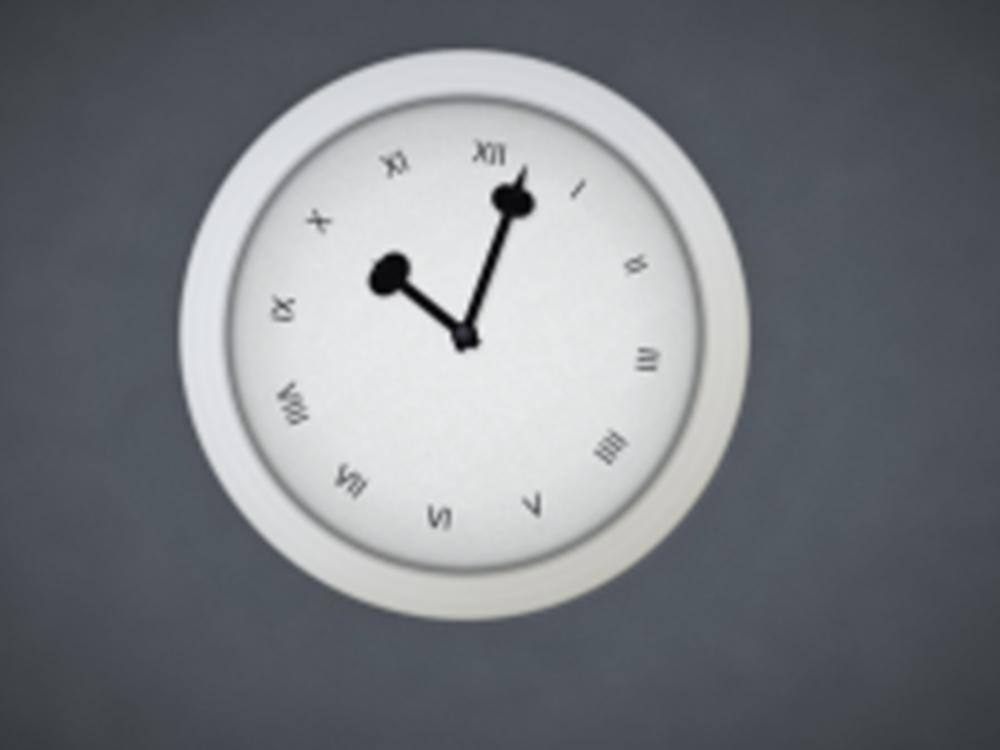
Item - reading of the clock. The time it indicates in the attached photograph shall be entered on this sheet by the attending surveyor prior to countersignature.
10:02
